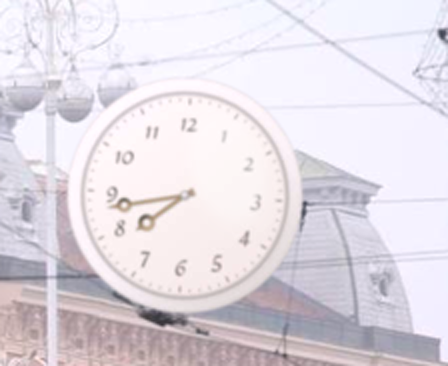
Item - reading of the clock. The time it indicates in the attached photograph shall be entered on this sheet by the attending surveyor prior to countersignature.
7:43
